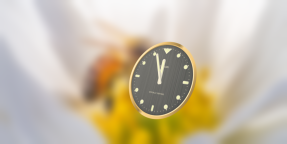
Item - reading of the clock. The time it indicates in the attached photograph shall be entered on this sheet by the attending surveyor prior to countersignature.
11:56
